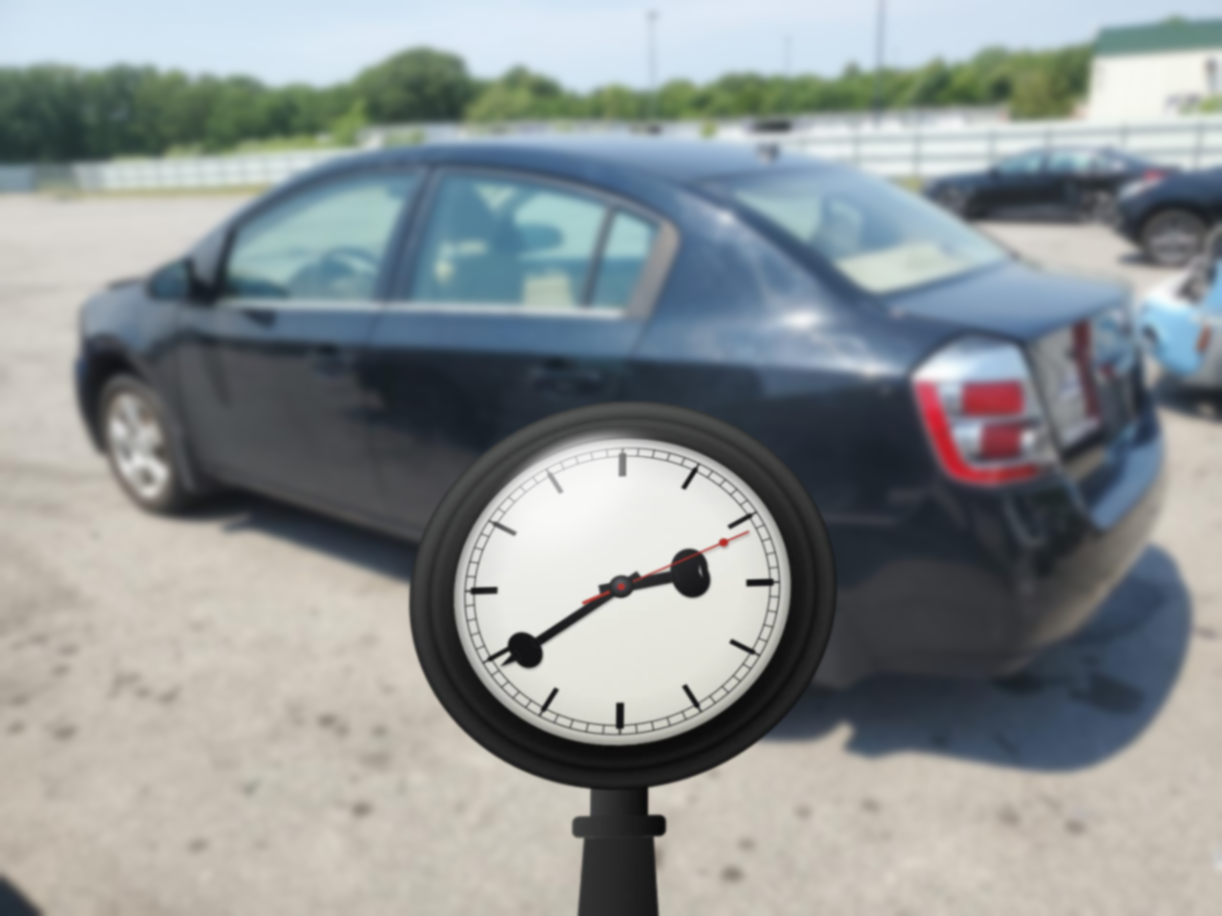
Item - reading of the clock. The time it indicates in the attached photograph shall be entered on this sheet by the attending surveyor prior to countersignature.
2:39:11
